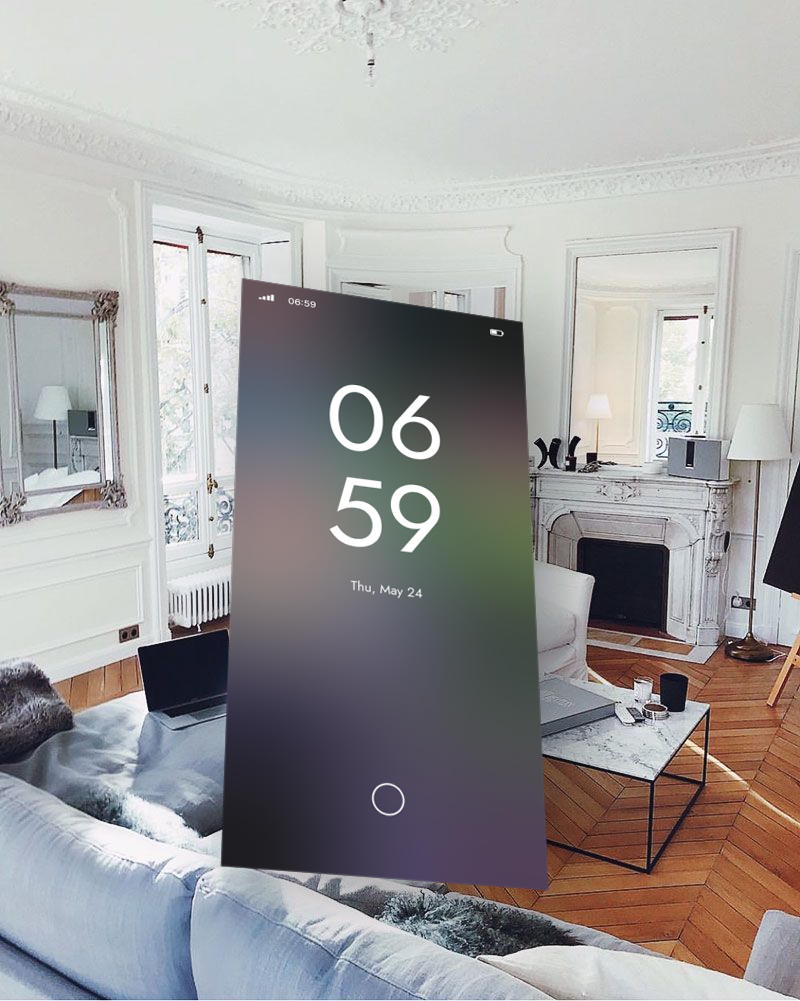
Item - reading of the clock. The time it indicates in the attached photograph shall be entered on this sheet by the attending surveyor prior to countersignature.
6:59
